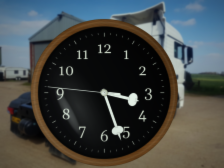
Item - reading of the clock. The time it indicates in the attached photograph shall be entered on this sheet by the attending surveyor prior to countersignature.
3:26:46
